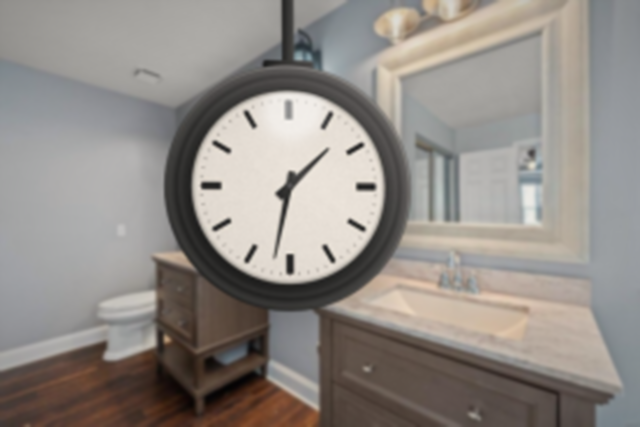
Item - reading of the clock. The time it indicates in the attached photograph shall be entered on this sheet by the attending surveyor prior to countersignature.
1:32
